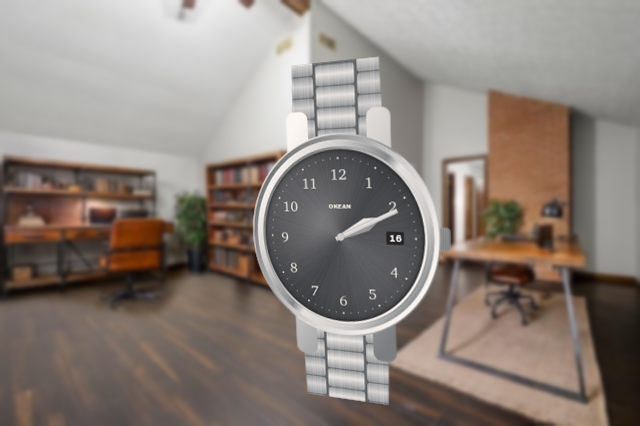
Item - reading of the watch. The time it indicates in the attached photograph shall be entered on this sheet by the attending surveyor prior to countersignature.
2:11
